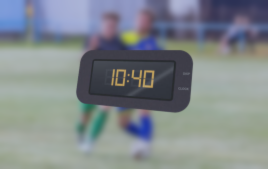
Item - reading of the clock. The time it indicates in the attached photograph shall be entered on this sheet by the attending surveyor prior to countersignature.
10:40
